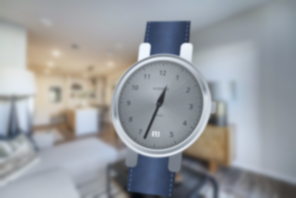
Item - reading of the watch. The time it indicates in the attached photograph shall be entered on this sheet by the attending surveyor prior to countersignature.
12:33
